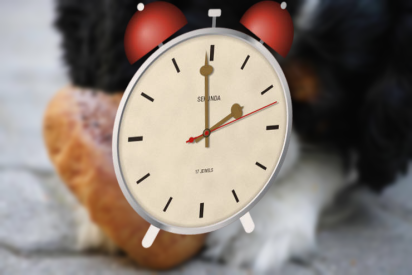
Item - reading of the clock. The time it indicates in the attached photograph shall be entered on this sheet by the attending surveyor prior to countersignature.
1:59:12
